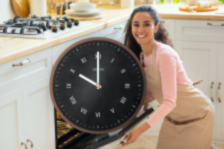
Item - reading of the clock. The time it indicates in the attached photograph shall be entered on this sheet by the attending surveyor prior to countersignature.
10:00
